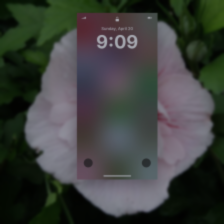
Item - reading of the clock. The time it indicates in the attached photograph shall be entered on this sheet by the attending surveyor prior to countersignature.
9:09
